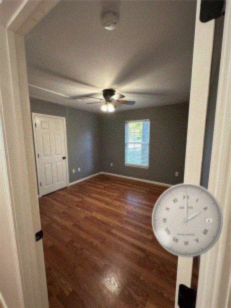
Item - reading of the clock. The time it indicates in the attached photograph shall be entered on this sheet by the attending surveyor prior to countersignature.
2:00
